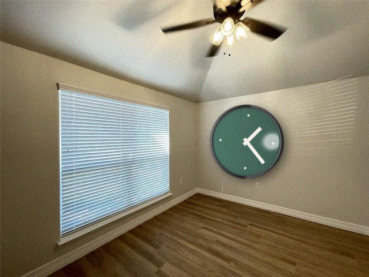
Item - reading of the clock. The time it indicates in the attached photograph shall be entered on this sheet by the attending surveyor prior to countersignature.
1:23
